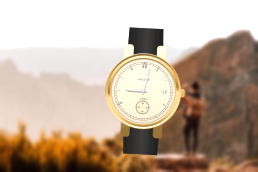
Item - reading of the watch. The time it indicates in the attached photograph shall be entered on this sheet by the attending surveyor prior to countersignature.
9:02
